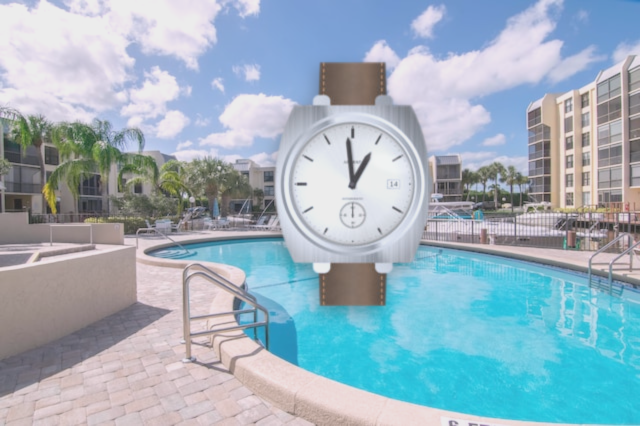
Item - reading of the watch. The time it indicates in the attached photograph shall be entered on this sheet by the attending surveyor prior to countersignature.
12:59
